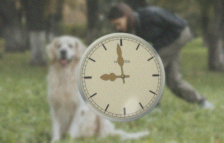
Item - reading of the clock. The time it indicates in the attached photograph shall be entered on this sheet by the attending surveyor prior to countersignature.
8:59
